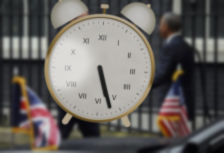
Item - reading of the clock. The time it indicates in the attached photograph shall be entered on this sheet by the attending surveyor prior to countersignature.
5:27
